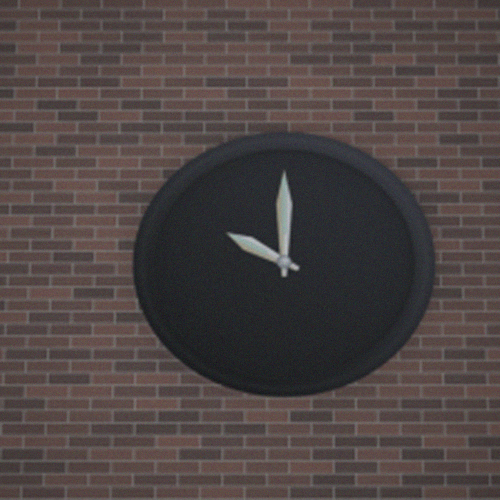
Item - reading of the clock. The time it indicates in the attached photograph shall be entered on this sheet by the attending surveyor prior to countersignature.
10:00
